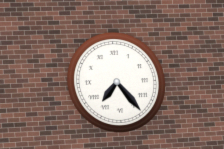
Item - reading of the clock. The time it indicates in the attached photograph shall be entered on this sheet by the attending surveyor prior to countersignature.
7:24
